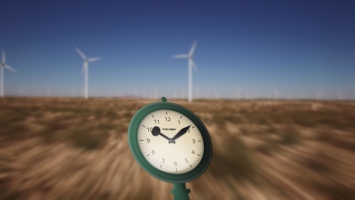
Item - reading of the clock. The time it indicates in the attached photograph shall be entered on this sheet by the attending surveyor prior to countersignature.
10:09
